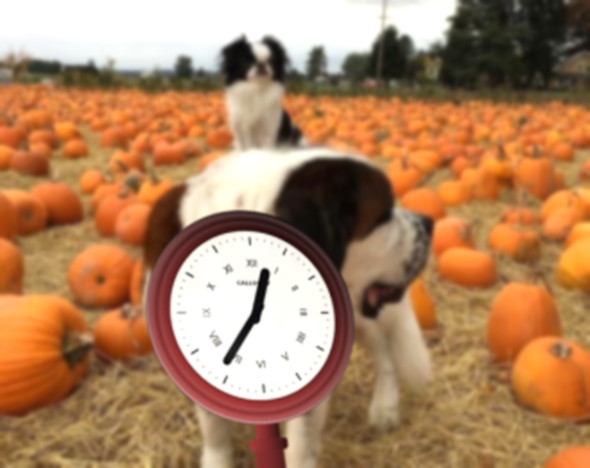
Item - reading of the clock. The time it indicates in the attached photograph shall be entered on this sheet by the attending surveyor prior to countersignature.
12:36
